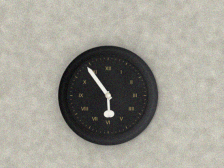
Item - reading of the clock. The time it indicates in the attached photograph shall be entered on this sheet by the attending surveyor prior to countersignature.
5:54
